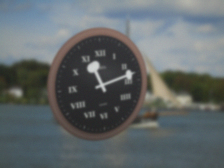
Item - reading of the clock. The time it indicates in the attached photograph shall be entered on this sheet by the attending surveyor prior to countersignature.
11:13
